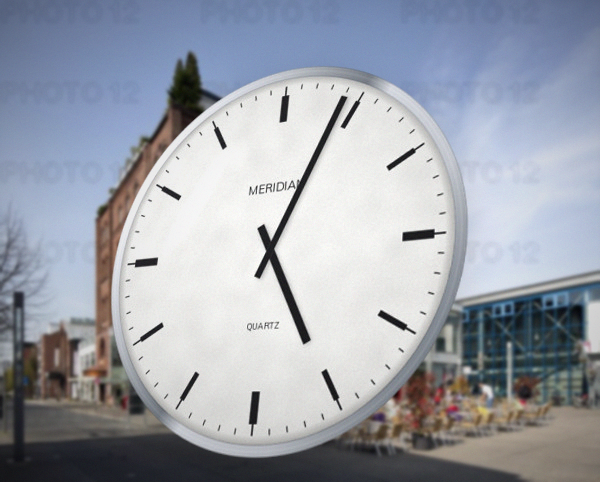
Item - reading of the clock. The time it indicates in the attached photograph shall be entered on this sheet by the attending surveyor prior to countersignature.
5:04
